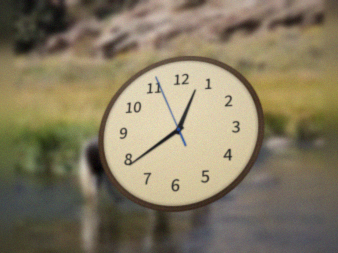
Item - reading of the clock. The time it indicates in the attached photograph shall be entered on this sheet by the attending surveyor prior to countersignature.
12:38:56
